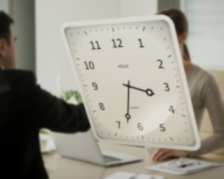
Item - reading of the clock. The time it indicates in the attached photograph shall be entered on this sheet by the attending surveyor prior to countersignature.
3:33
